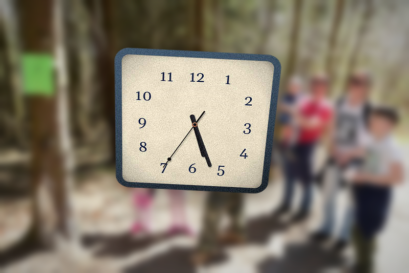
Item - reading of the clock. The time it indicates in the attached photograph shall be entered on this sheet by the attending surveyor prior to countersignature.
5:26:35
